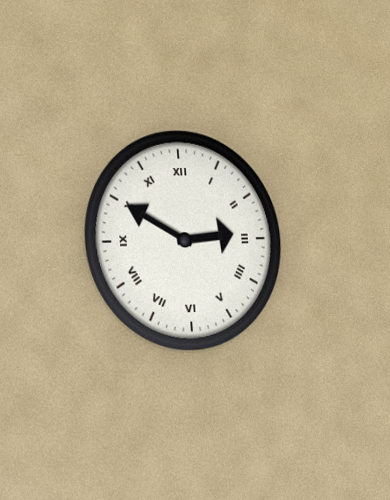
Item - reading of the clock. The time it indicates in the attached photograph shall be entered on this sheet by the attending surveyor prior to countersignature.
2:50
